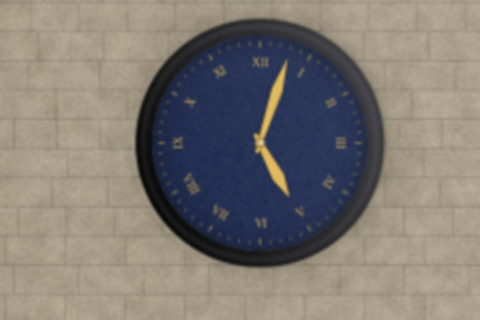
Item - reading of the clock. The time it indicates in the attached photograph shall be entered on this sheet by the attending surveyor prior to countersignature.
5:03
